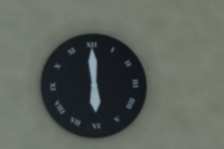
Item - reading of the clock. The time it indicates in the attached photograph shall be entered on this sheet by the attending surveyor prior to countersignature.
6:00
